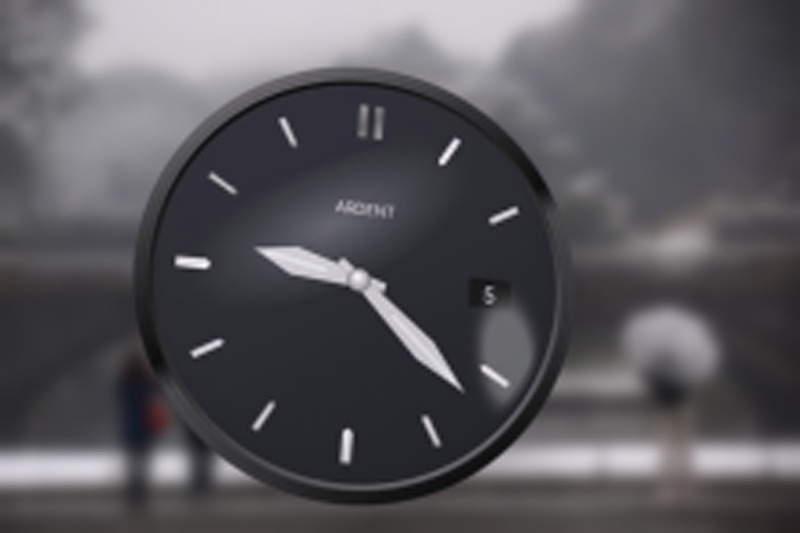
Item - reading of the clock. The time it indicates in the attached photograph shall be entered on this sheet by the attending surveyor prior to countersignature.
9:22
